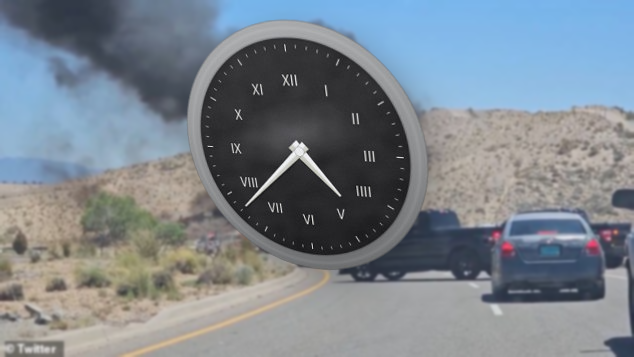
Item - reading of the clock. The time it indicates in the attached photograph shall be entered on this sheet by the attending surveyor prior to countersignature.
4:38
